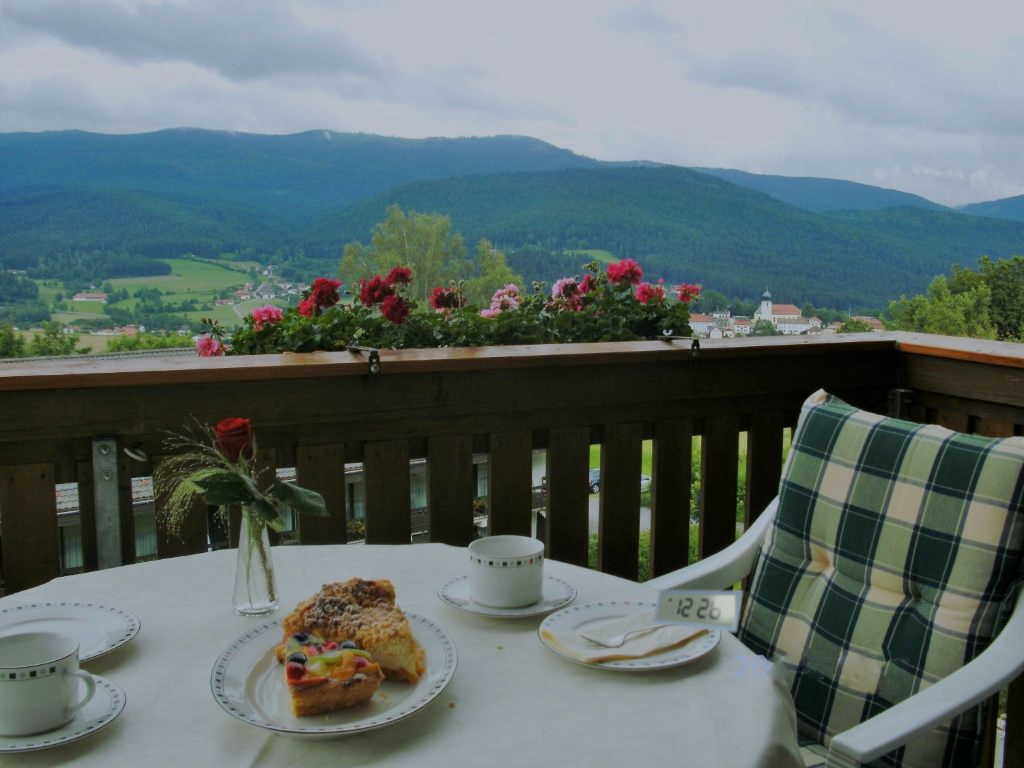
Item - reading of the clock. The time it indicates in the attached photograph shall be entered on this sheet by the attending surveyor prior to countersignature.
12:26
